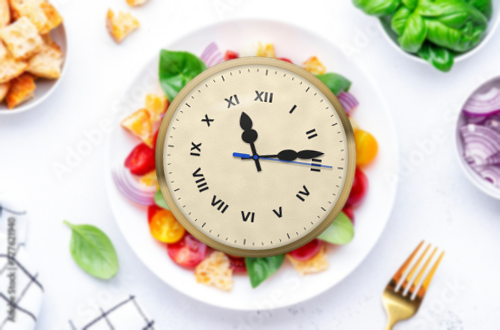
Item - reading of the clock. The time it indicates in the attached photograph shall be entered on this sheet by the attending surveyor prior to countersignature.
11:13:15
